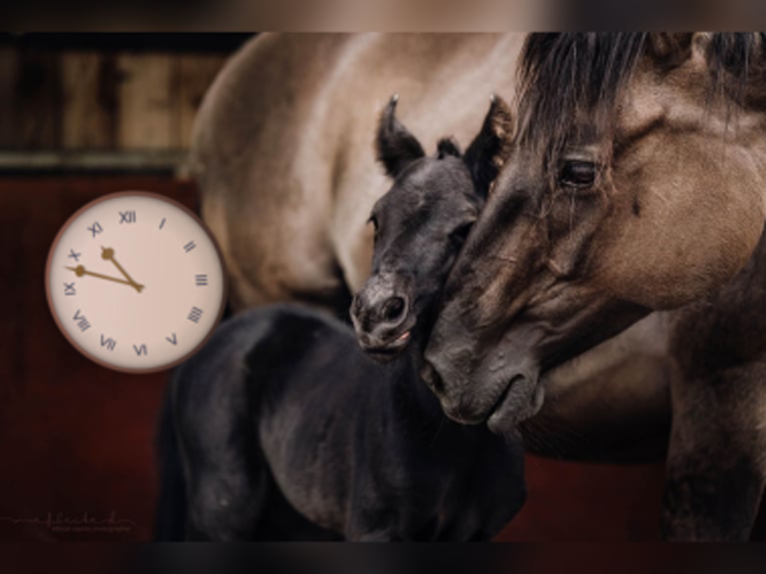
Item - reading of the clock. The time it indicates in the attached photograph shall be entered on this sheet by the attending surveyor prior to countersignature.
10:48
